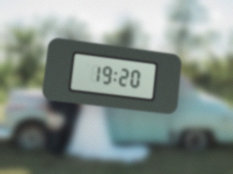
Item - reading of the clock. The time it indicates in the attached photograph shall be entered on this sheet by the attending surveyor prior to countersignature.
19:20
